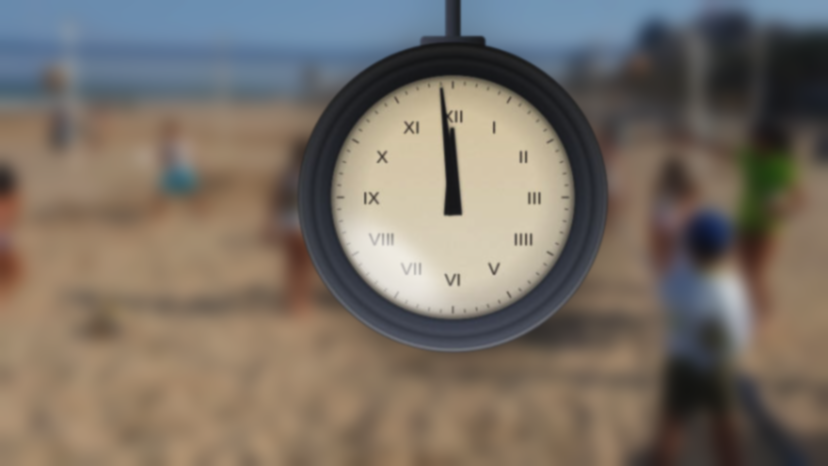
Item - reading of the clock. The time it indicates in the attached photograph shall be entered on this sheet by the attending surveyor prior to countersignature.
11:59
